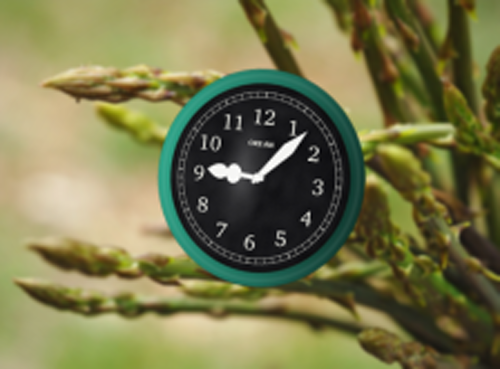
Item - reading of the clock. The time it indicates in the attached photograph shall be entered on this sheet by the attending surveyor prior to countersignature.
9:07
